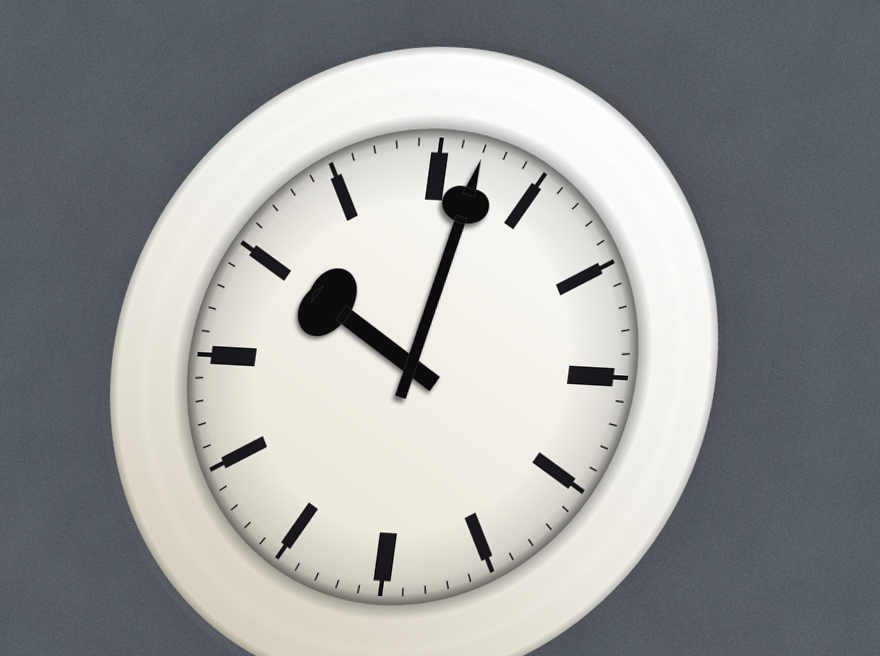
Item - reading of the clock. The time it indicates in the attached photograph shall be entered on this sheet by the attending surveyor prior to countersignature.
10:02
